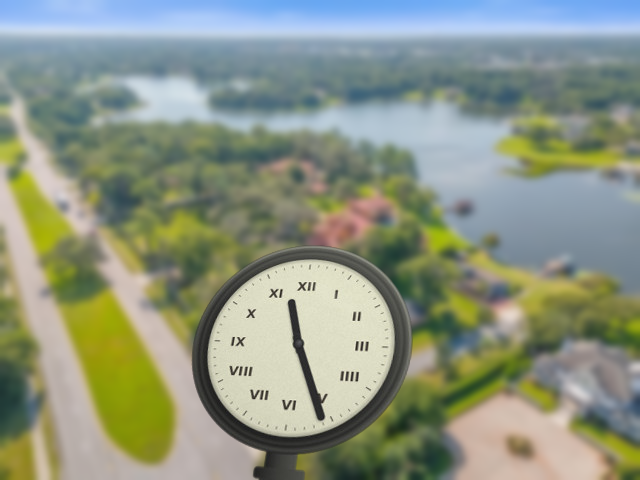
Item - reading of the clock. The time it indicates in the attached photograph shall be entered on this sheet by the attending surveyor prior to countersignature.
11:26
